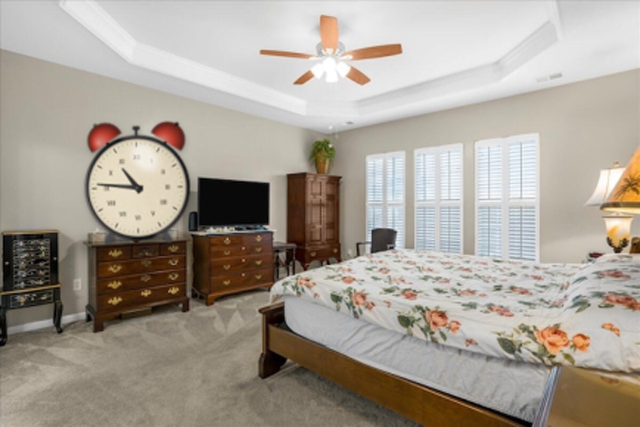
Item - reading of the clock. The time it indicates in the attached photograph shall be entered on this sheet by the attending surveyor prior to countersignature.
10:46
